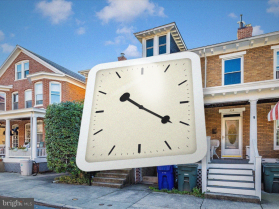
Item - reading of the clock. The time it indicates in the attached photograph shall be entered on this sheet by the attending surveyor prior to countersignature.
10:21
